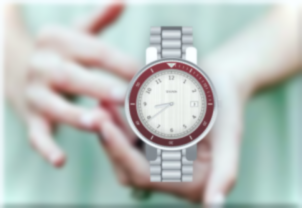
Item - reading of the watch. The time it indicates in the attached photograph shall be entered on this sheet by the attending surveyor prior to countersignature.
8:39
